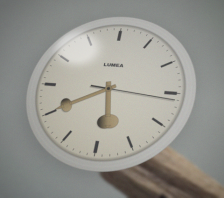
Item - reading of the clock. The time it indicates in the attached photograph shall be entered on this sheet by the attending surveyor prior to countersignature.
5:40:16
